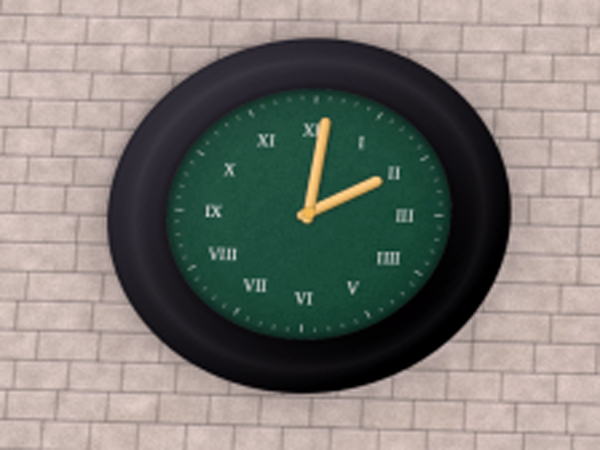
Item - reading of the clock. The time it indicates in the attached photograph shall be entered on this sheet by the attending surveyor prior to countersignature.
2:01
